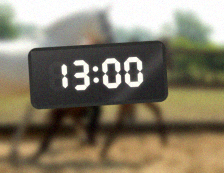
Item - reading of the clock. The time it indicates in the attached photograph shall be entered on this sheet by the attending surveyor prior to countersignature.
13:00
